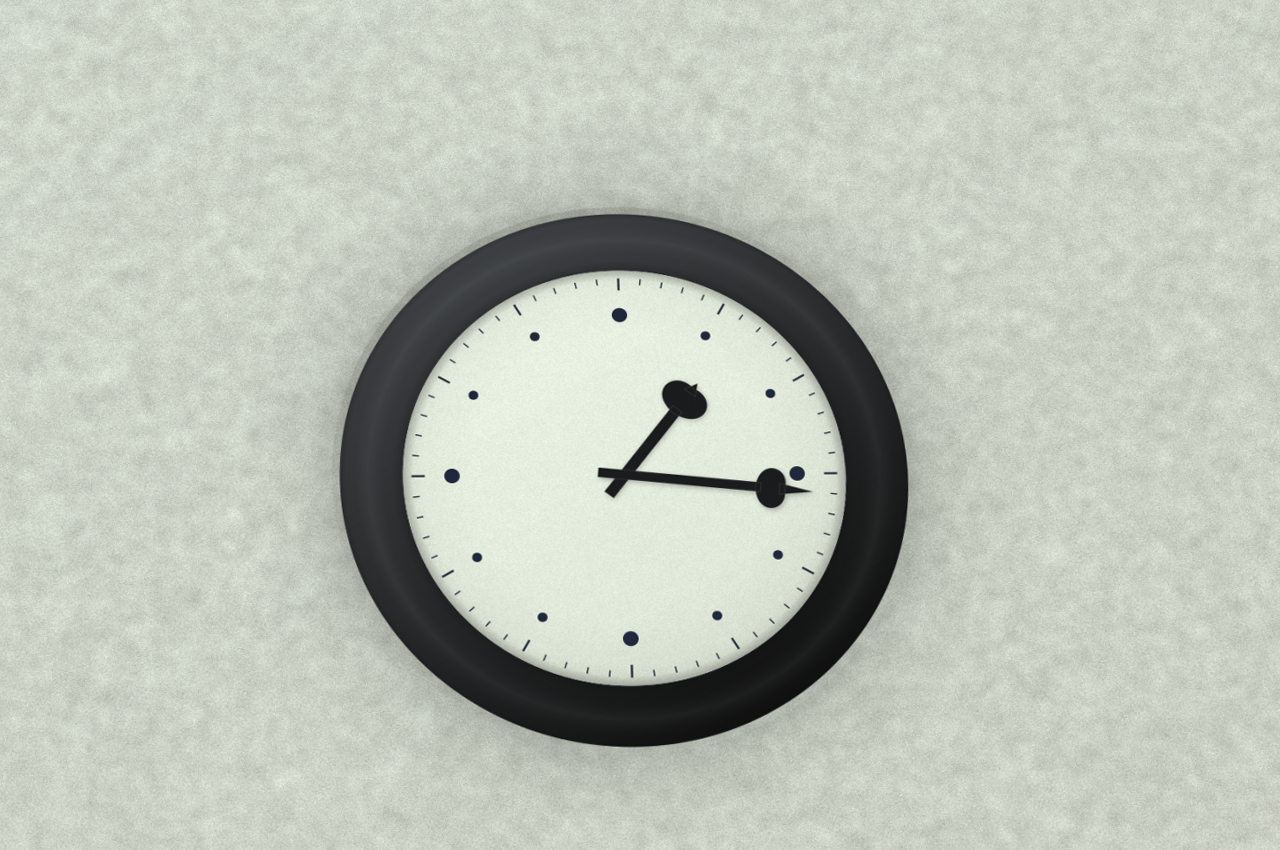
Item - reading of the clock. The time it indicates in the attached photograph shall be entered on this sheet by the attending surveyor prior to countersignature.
1:16
